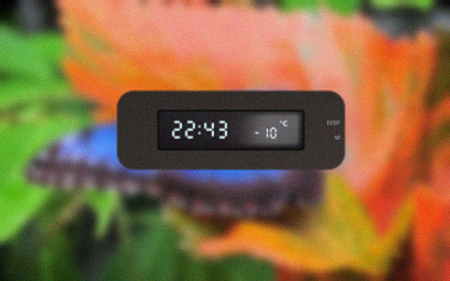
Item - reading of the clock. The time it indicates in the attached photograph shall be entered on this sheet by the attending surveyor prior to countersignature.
22:43
